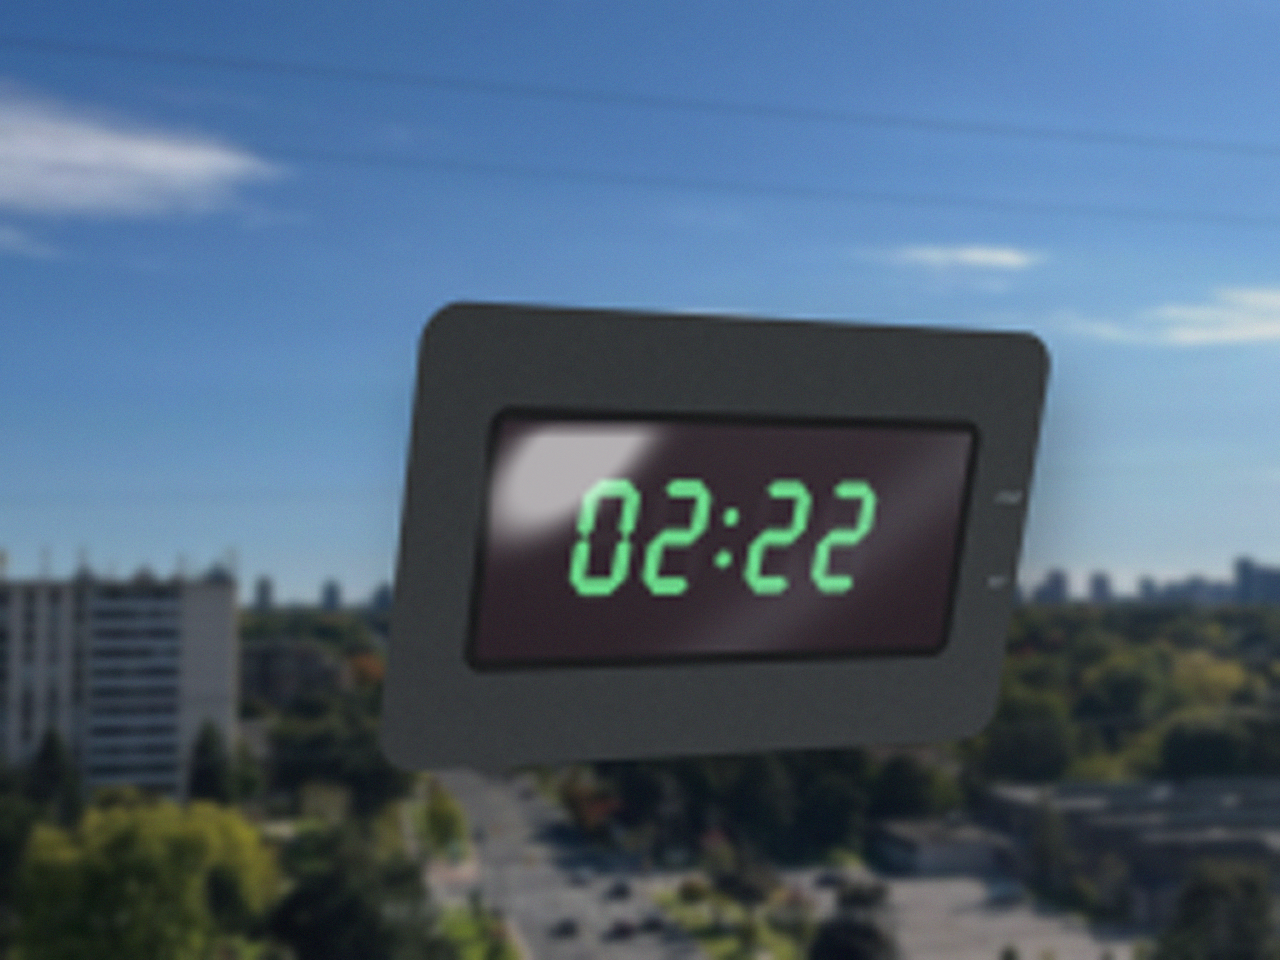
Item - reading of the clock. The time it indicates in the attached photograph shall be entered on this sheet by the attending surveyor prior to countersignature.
2:22
